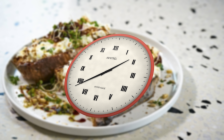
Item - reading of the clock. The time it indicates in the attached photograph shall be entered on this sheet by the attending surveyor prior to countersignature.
1:39
